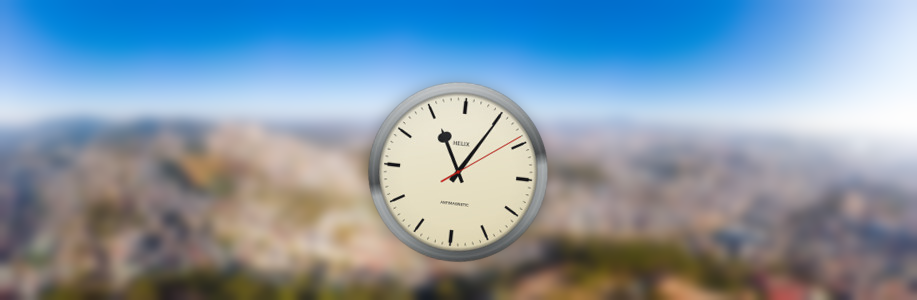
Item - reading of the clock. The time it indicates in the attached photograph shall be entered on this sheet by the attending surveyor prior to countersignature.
11:05:09
